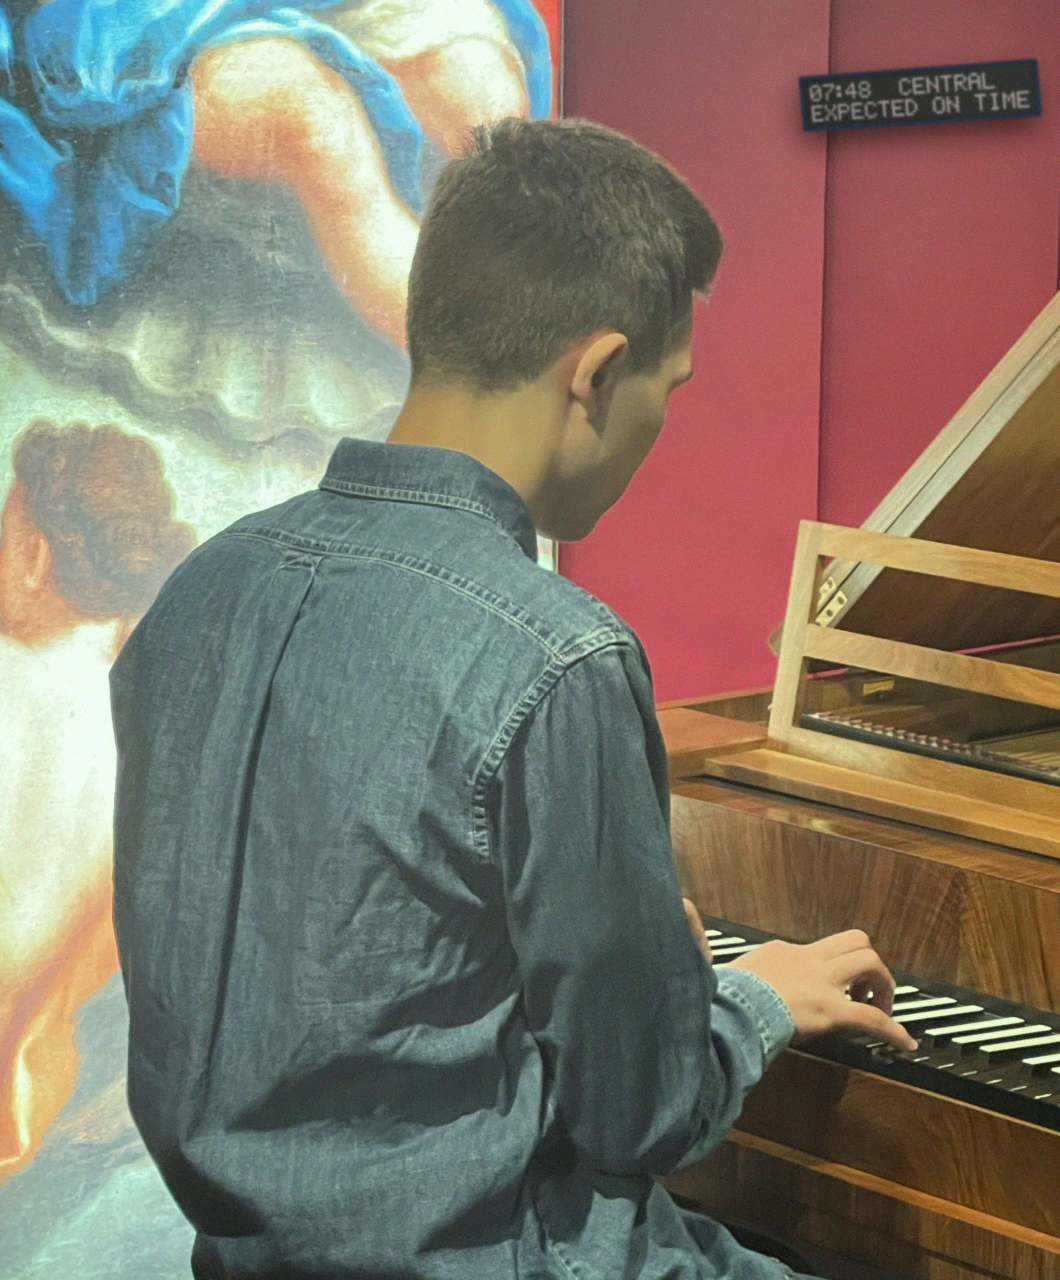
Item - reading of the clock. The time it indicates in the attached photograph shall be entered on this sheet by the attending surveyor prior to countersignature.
7:48
